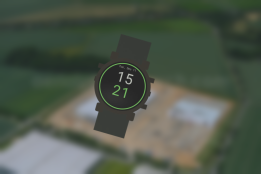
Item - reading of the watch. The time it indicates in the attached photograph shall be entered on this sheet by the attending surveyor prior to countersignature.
15:21
